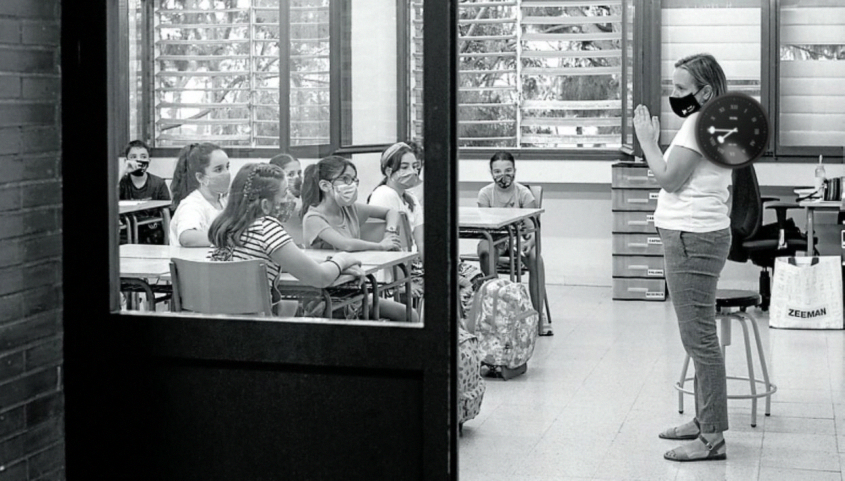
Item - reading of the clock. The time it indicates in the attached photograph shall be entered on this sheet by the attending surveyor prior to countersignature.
7:45
